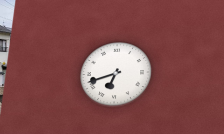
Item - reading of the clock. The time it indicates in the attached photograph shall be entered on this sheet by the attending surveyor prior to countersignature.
6:42
